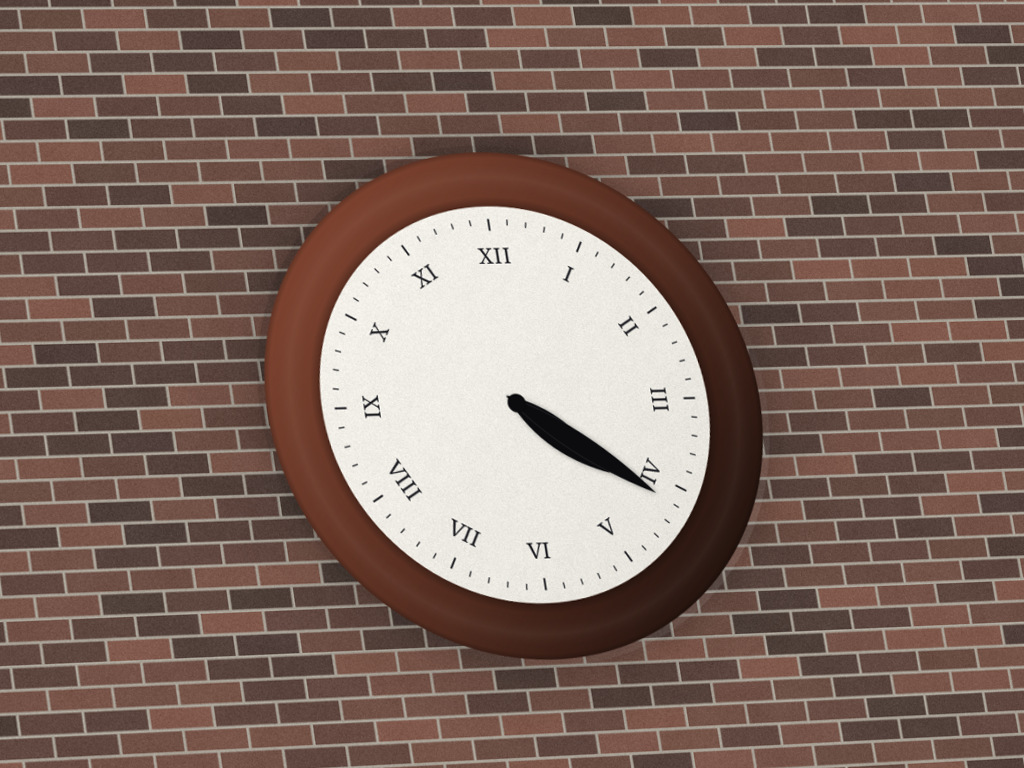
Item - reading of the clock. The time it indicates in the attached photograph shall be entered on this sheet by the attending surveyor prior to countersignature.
4:21
